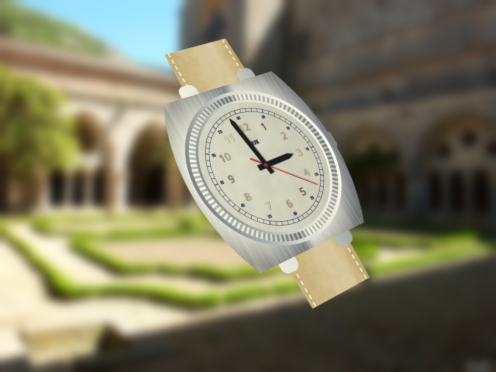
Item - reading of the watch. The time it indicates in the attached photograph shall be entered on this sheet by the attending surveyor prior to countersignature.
2:58:22
